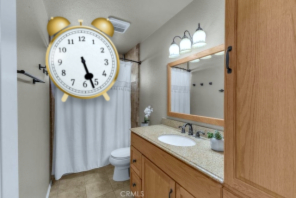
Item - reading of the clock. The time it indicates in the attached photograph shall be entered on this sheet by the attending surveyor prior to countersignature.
5:27
